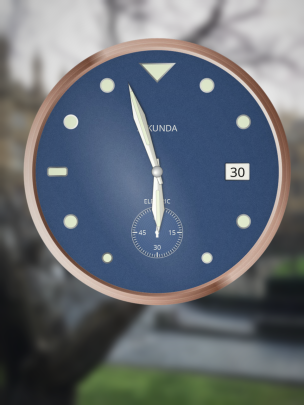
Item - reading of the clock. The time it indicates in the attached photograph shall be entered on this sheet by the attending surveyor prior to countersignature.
5:57
